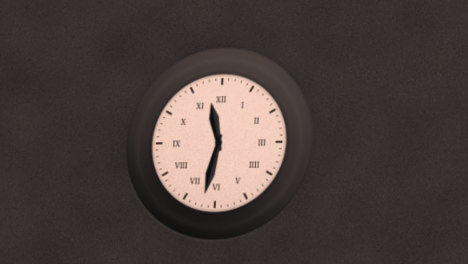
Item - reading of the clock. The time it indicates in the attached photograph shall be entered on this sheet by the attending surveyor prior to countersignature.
11:32
